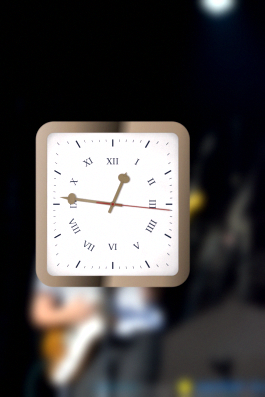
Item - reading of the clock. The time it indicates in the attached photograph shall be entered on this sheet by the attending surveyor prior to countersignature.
12:46:16
